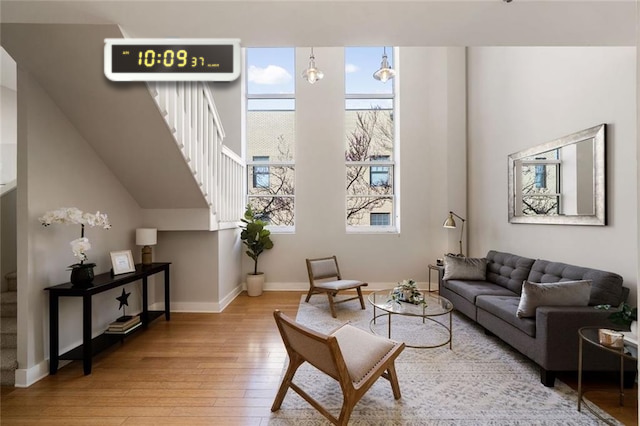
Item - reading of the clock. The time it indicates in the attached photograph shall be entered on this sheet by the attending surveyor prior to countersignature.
10:09:37
